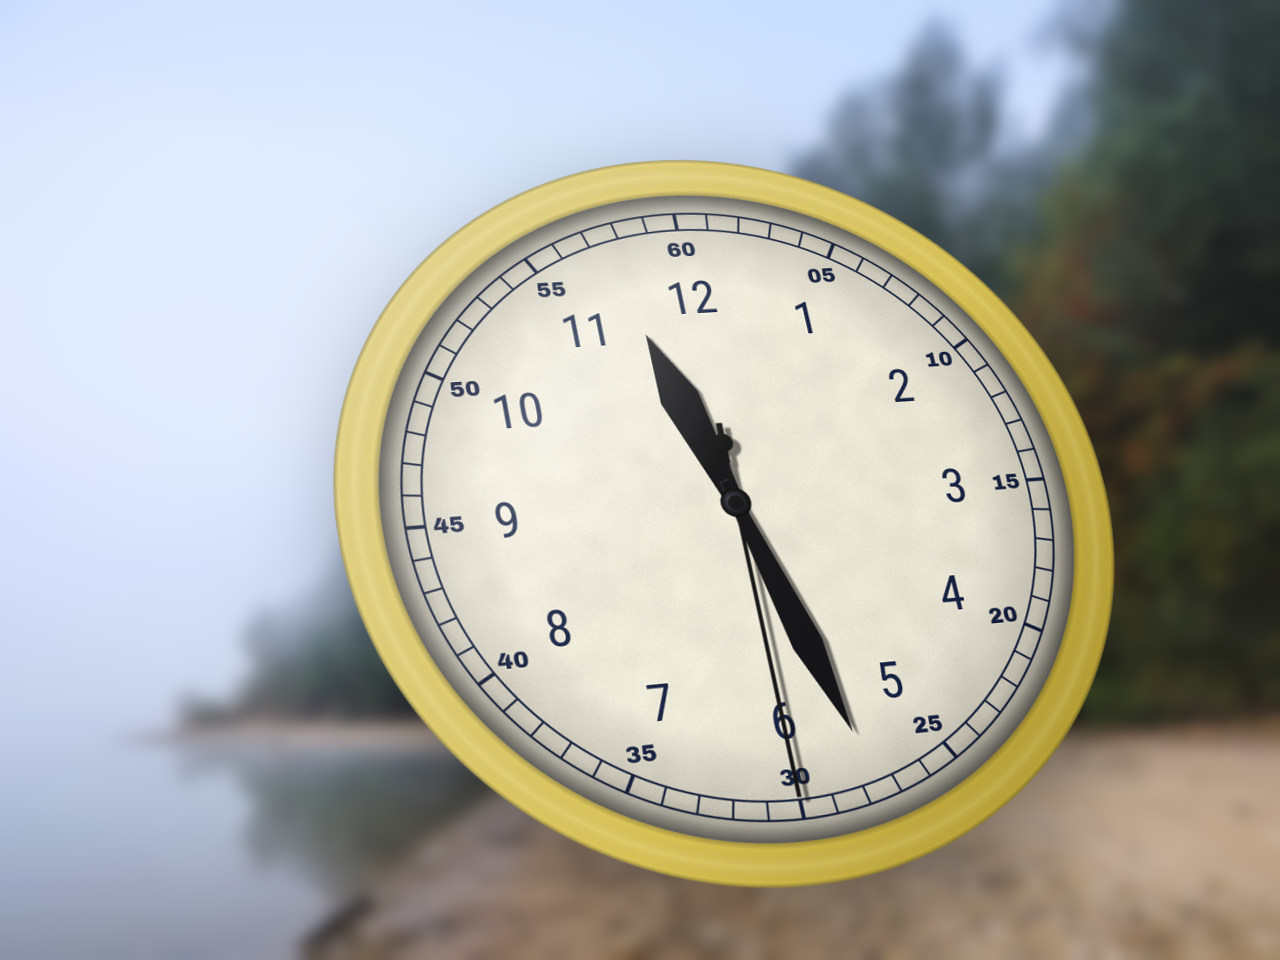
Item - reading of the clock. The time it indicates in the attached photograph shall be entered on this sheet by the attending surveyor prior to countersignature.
11:27:30
